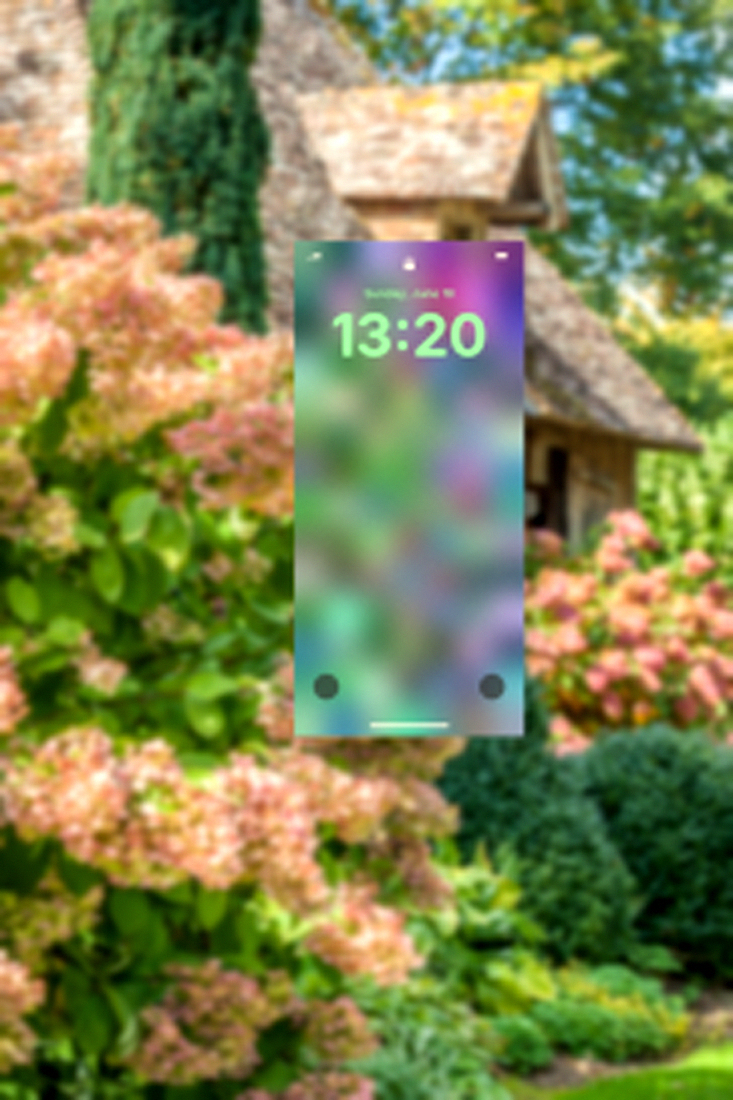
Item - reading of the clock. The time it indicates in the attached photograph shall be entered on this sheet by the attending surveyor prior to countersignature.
13:20
